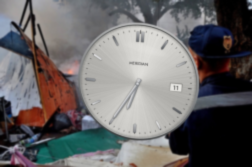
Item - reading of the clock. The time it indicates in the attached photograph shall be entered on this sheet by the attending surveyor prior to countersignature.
6:35
